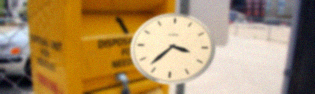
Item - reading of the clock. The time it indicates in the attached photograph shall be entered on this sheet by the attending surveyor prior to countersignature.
3:37
